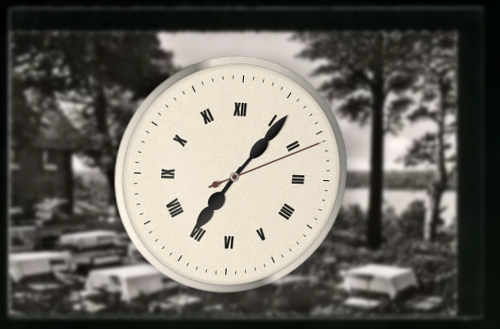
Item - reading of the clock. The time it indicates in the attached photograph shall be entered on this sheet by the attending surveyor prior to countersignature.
7:06:11
